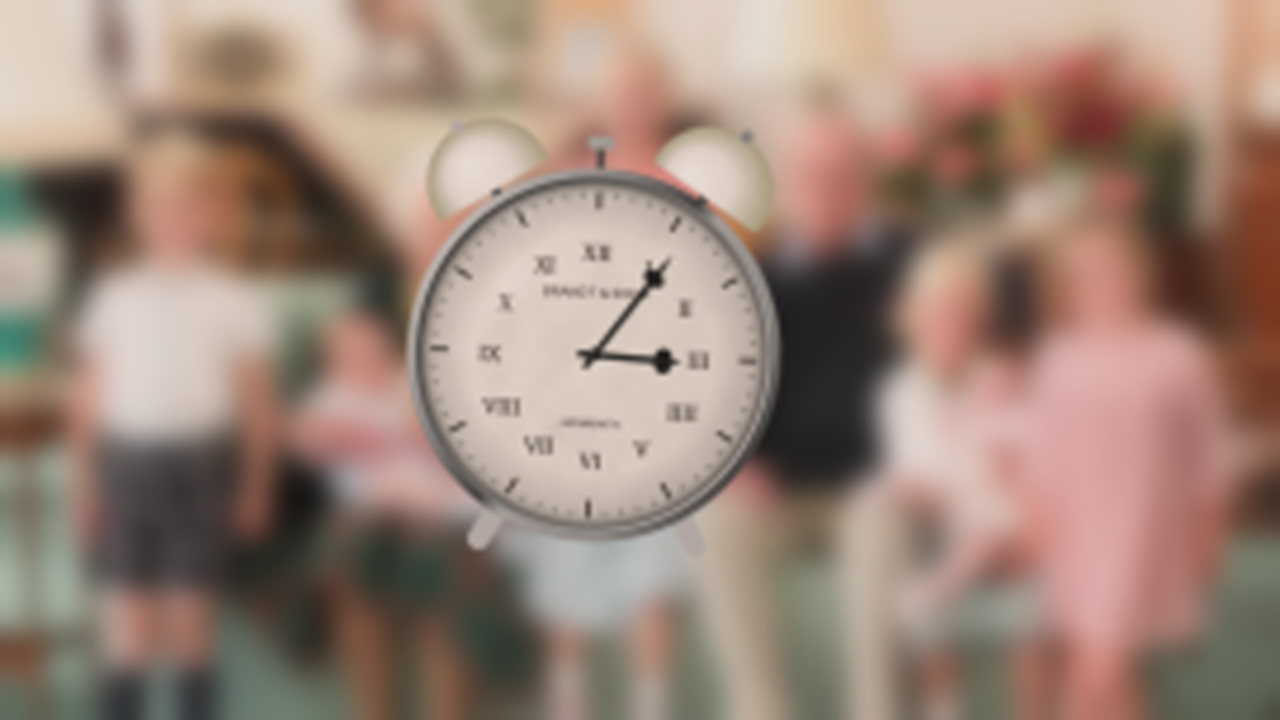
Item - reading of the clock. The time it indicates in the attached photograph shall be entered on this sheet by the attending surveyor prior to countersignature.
3:06
